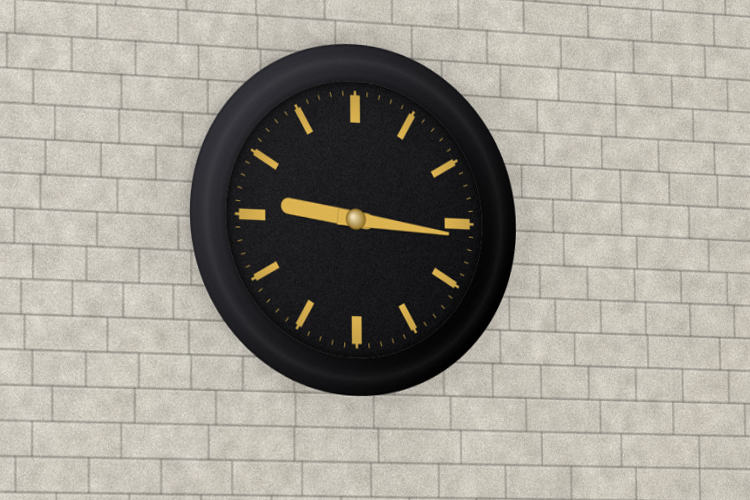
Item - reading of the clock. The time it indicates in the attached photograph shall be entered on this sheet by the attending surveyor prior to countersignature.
9:16
